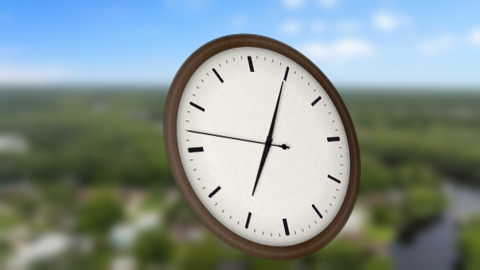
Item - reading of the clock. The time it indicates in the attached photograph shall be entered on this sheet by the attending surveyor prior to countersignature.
7:04:47
